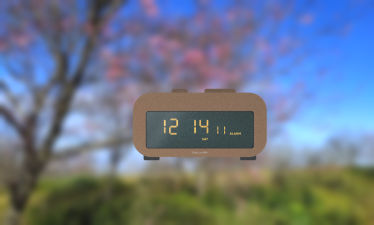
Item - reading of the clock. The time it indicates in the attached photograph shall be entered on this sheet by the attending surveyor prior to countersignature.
12:14:11
